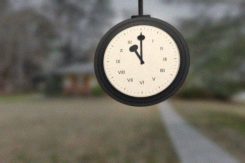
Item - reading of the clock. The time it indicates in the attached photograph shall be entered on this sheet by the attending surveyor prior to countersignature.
11:00
